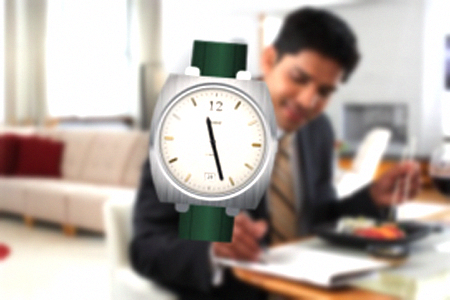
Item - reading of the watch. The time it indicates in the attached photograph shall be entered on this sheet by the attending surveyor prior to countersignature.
11:27
